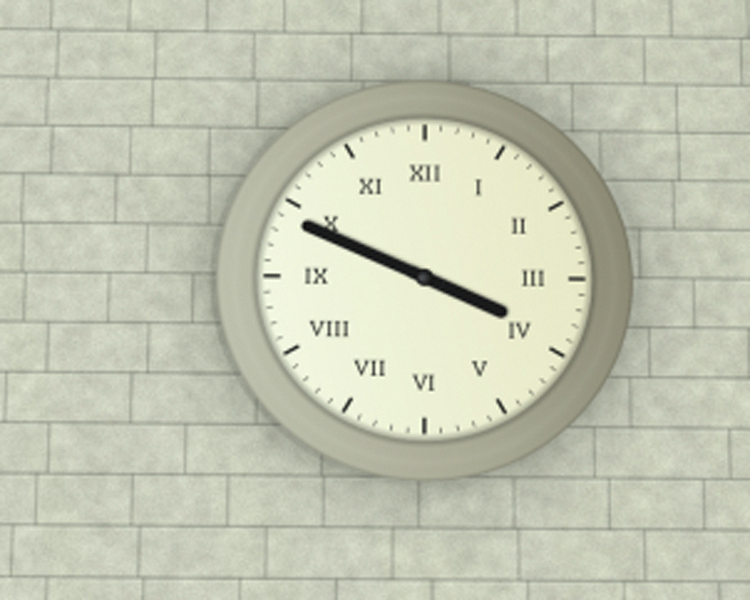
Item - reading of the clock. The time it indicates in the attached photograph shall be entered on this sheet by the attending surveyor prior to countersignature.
3:49
